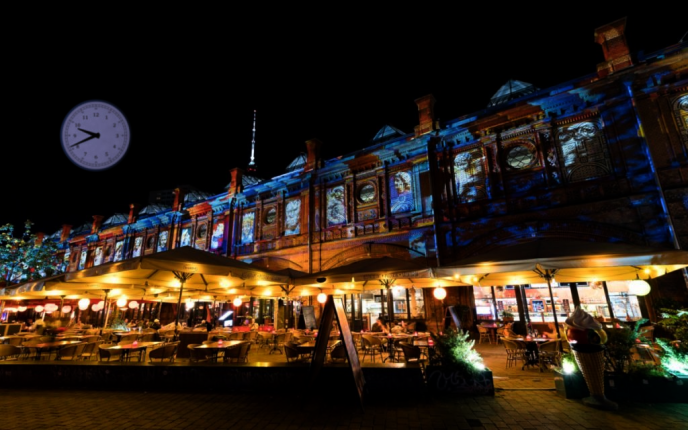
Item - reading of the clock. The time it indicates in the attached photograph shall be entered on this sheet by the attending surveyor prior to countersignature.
9:41
